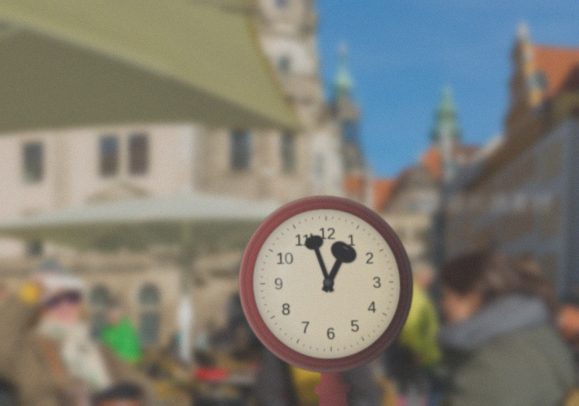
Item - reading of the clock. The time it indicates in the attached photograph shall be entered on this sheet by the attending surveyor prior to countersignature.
12:57
